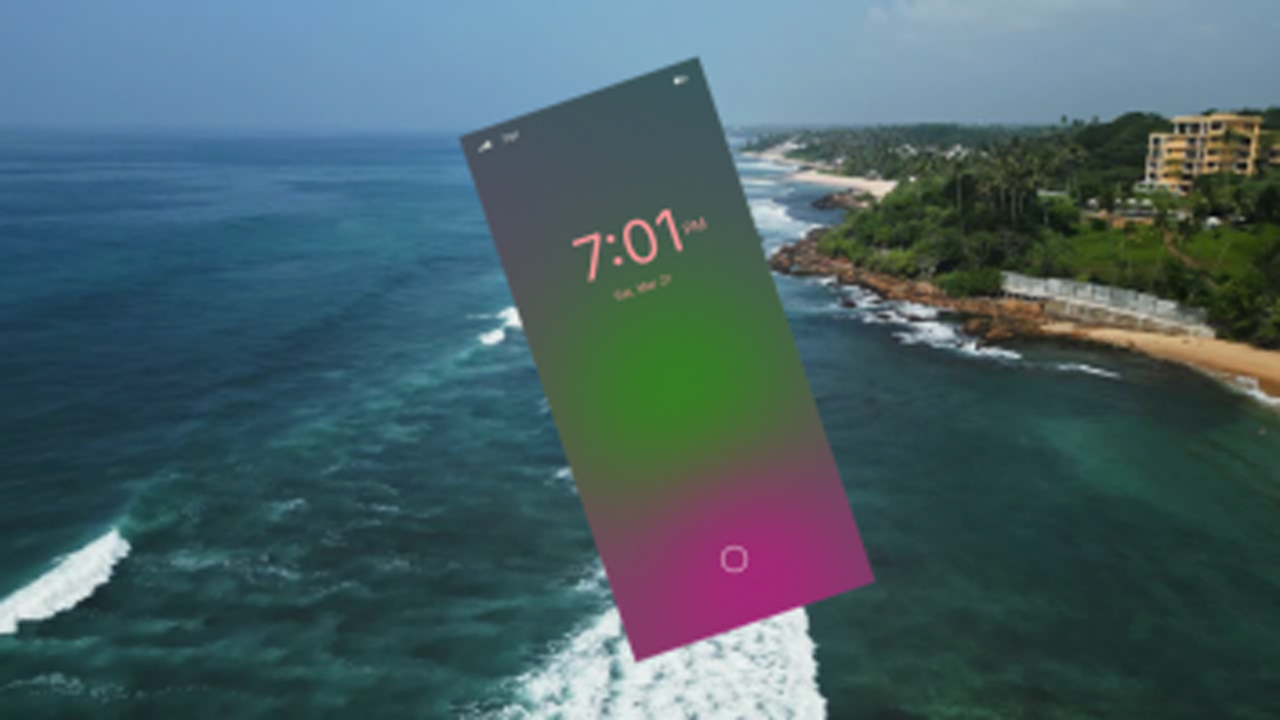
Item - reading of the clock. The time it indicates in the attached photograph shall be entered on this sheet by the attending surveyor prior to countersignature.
7:01
